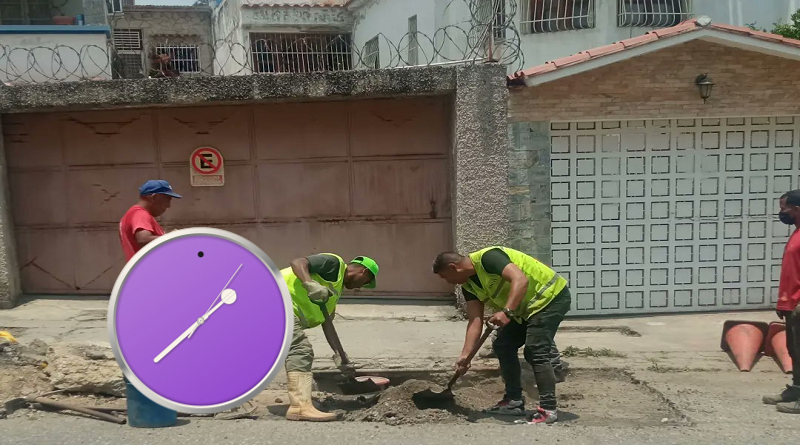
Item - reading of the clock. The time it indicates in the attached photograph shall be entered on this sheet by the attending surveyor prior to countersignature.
1:38:06
